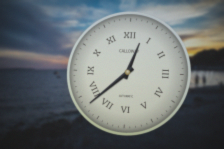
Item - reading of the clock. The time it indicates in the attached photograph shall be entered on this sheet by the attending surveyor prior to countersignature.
12:38
